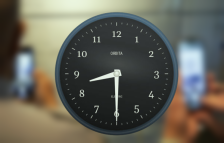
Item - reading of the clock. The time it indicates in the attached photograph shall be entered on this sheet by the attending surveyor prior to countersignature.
8:30
